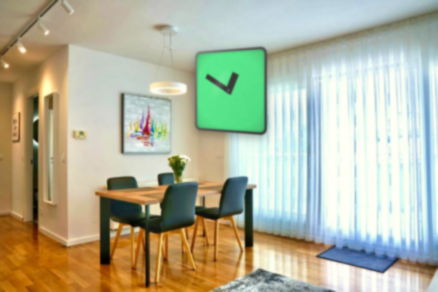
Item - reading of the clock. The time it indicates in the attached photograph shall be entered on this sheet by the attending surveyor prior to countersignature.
12:50
